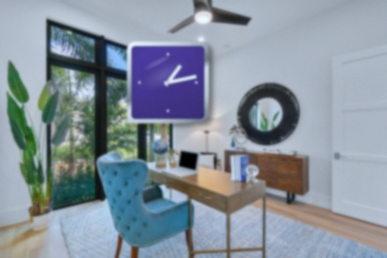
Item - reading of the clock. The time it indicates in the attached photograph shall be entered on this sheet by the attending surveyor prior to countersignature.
1:13
